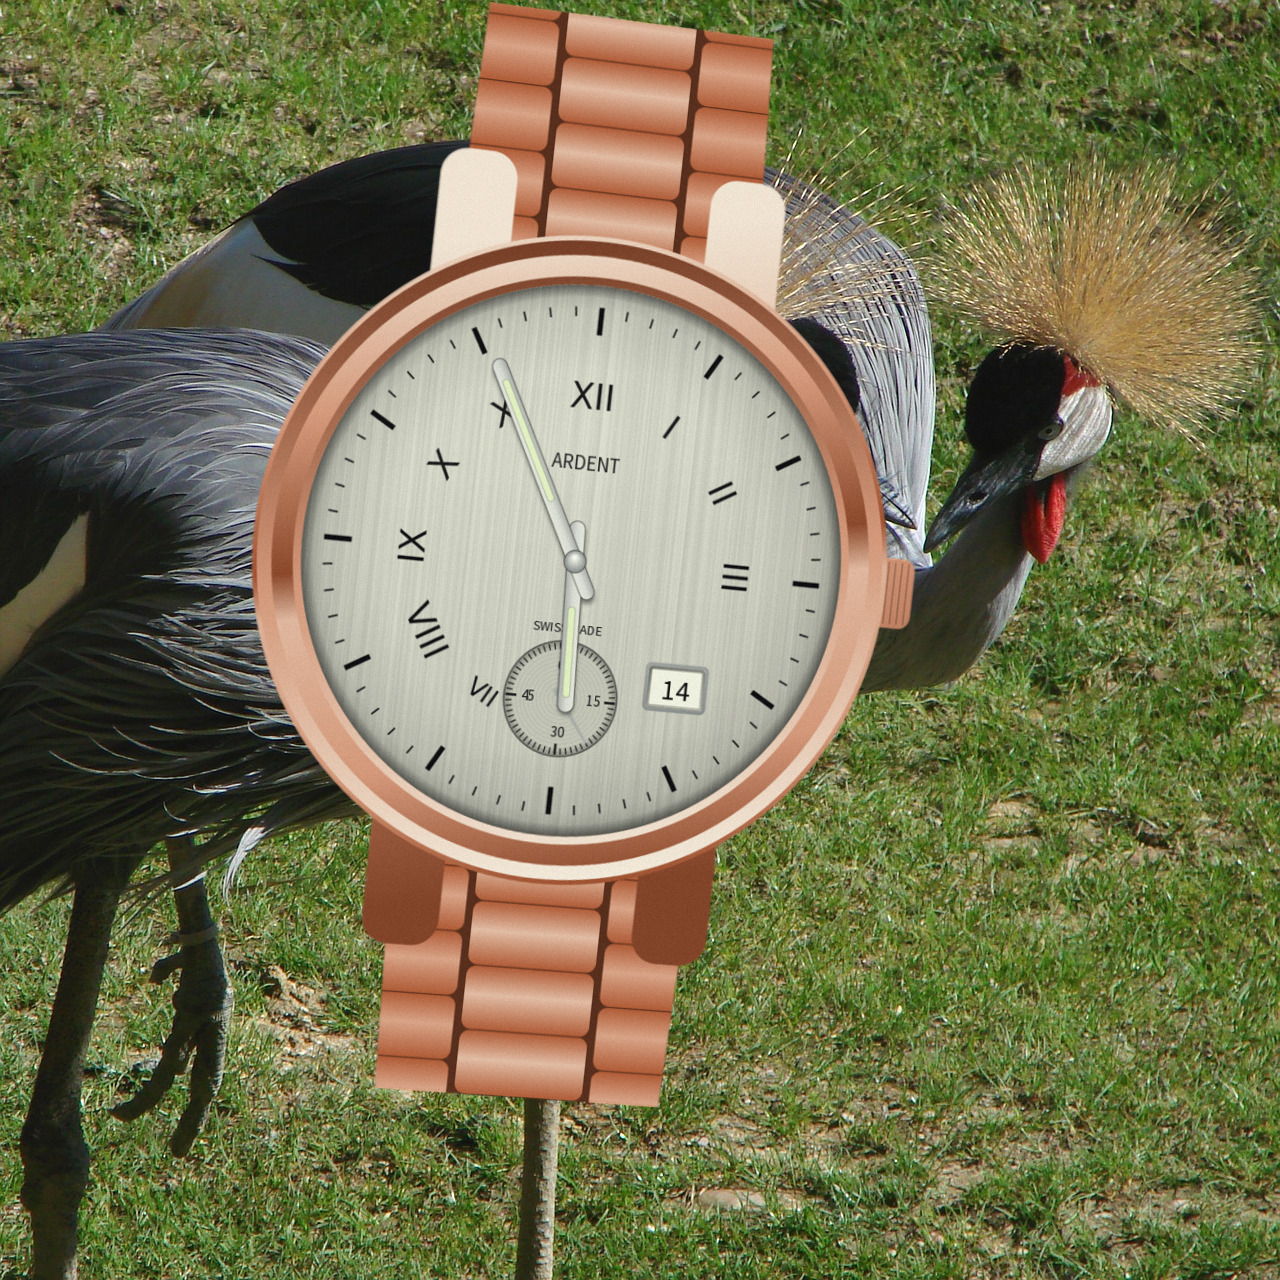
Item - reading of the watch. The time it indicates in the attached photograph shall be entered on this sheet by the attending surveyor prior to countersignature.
5:55:24
